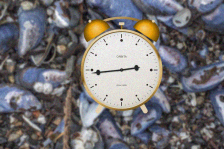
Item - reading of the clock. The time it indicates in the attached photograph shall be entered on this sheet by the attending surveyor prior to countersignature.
2:44
